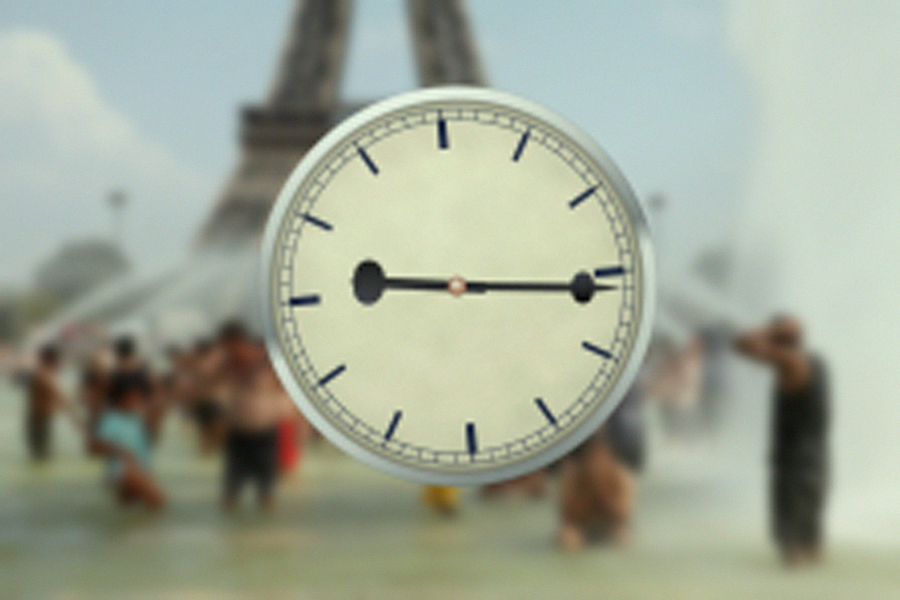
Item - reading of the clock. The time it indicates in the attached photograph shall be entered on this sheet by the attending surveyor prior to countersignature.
9:16
